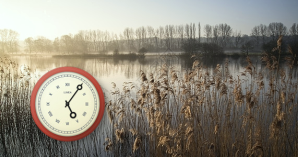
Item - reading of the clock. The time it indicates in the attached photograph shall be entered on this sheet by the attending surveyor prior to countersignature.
5:06
